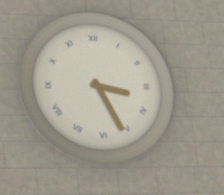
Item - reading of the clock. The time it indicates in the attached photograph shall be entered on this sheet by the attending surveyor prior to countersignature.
3:26
